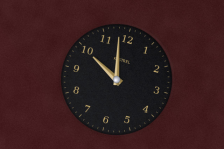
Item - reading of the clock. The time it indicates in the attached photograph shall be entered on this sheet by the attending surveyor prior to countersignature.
9:58
